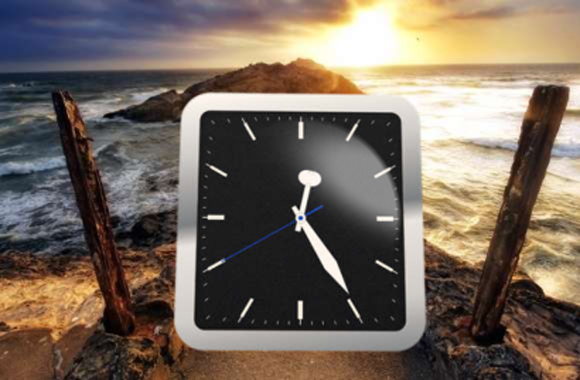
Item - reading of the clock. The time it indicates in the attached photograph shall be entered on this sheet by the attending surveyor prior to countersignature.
12:24:40
